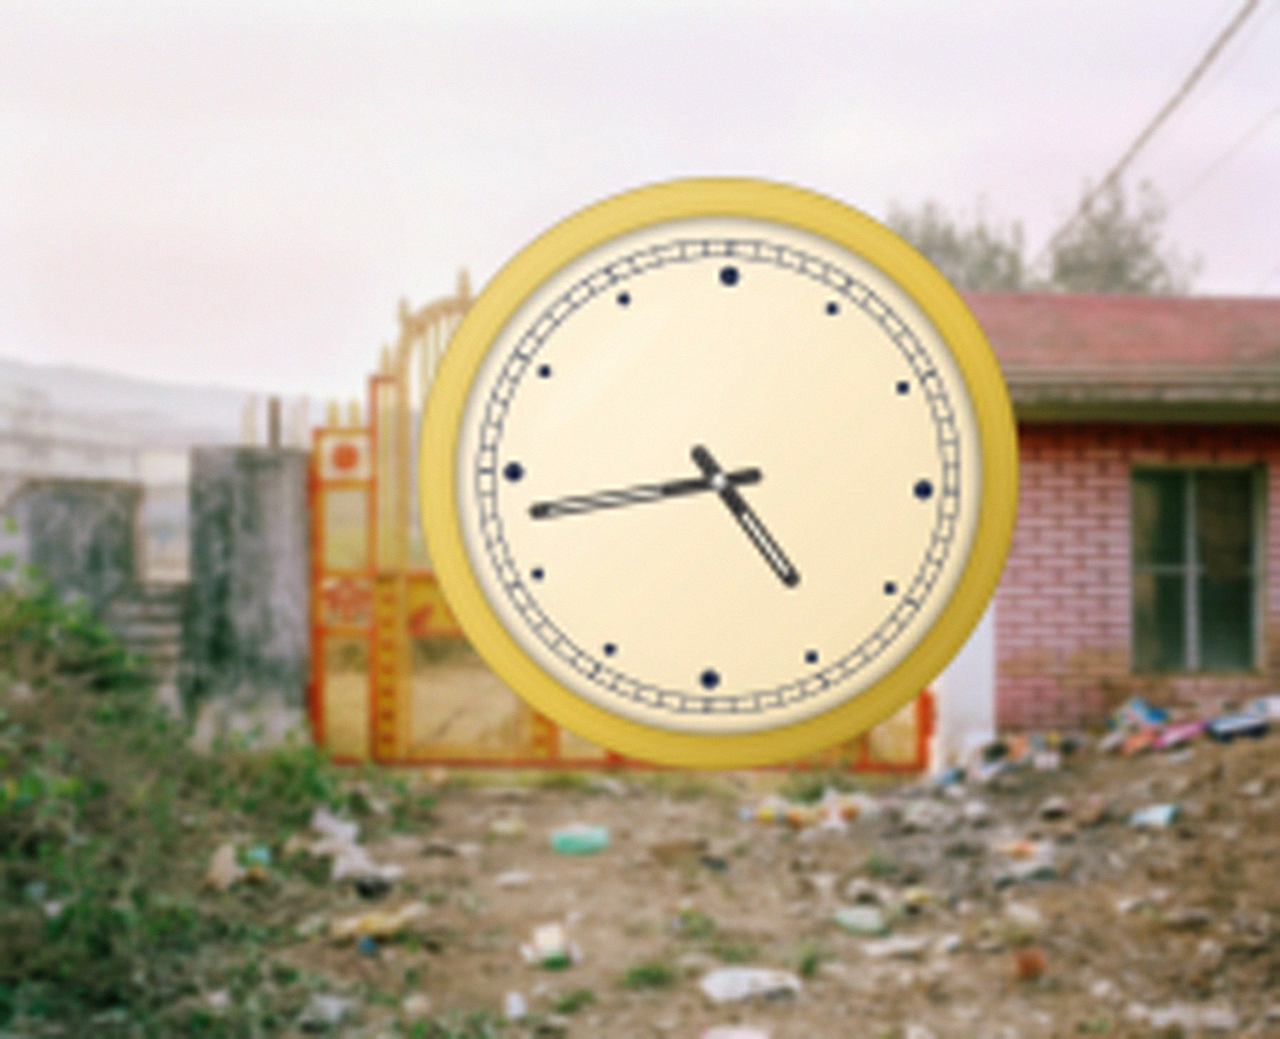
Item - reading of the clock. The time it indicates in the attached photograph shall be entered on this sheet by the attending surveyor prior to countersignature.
4:43
